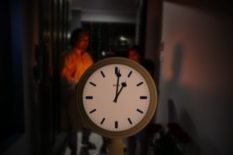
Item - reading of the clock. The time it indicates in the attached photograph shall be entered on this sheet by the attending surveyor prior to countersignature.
1:01
